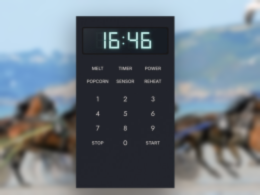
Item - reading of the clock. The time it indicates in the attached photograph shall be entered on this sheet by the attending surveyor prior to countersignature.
16:46
